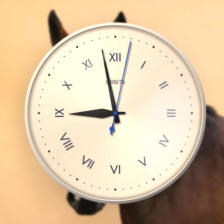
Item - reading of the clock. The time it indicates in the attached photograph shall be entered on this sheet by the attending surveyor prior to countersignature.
8:58:02
